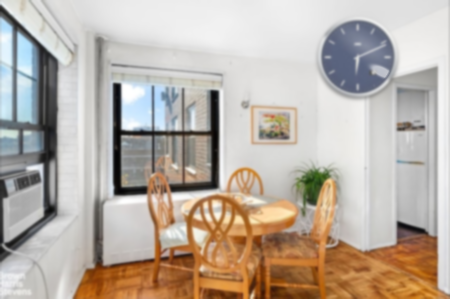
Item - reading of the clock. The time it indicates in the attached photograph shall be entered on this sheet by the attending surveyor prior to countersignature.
6:11
